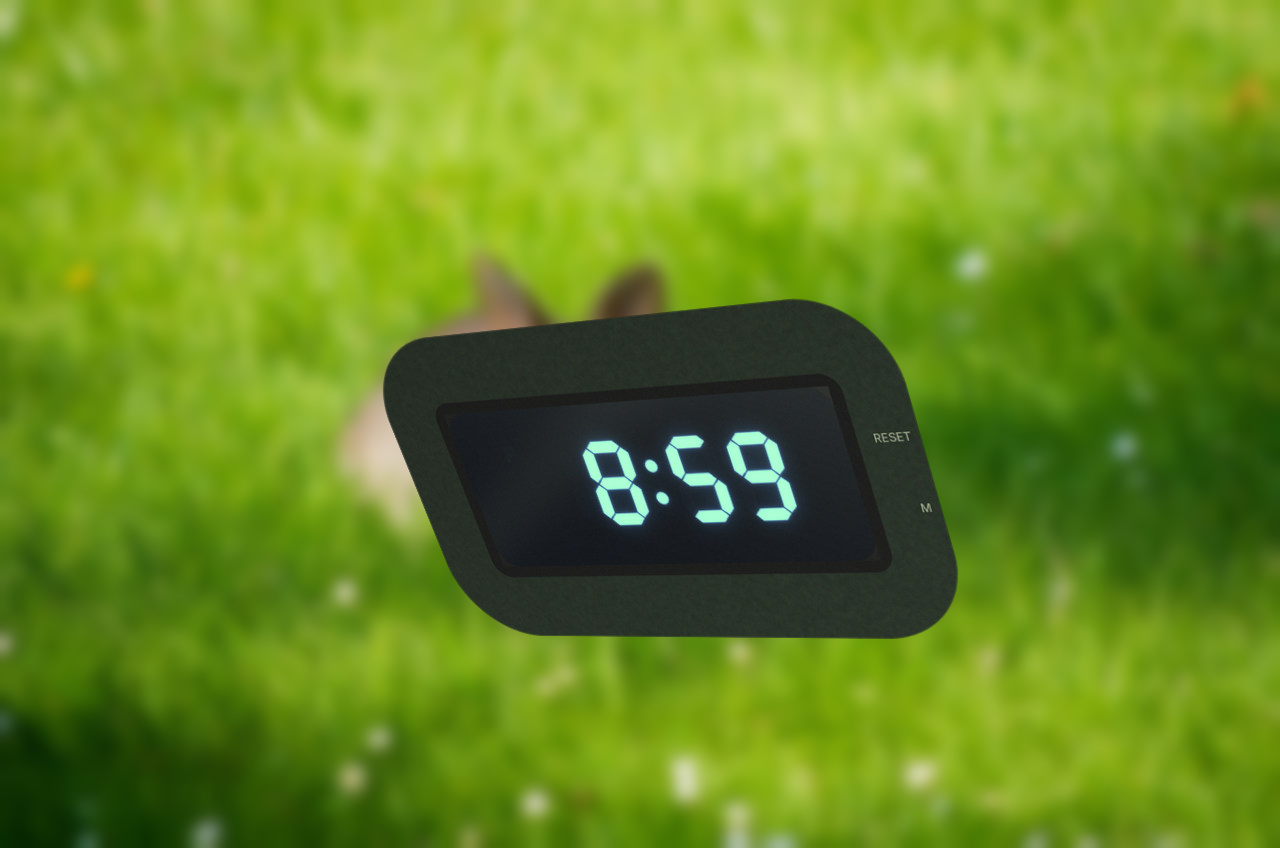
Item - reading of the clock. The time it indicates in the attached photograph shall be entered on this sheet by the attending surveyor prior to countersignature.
8:59
